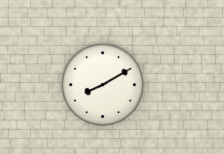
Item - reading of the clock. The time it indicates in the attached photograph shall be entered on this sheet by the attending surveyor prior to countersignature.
8:10
